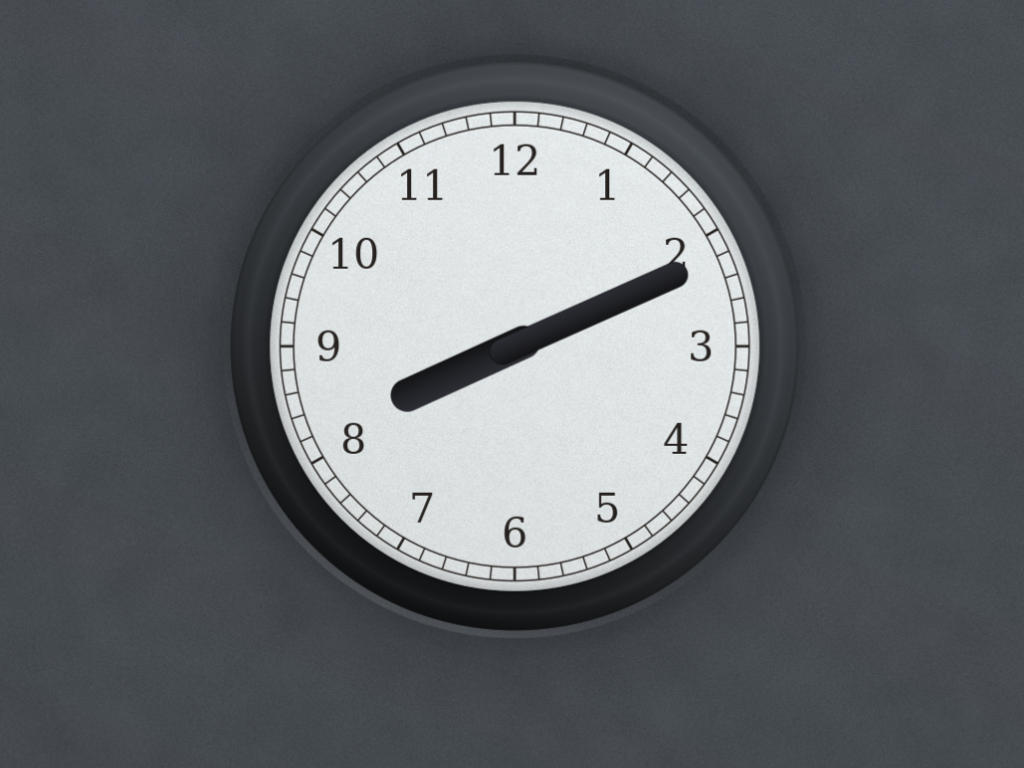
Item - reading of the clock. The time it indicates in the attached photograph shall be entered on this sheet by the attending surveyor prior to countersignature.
8:11
